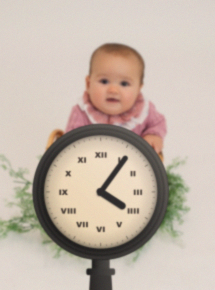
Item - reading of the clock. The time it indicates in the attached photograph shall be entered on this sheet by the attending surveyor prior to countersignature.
4:06
